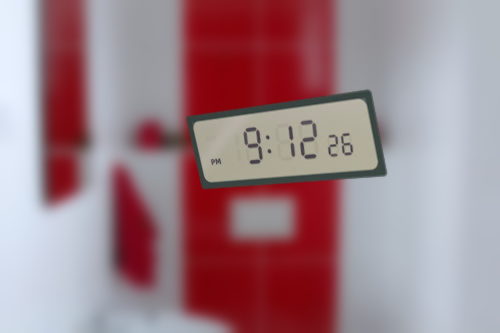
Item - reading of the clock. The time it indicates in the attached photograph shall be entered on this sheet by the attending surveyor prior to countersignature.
9:12:26
